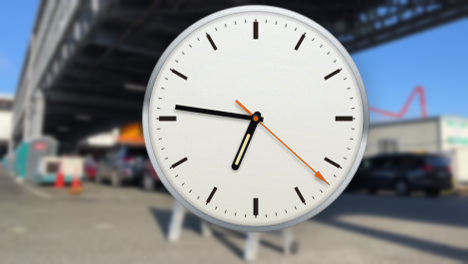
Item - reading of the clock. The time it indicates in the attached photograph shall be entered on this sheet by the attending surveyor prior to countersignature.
6:46:22
